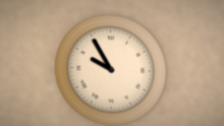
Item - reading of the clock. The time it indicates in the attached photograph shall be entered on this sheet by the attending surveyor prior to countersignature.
9:55
